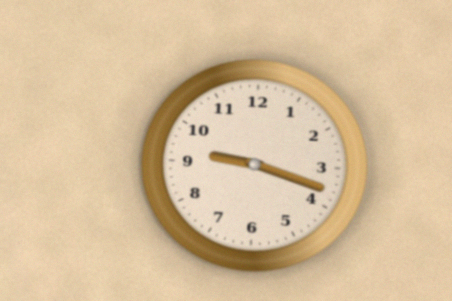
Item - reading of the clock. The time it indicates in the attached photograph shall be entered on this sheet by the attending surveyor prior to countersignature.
9:18
